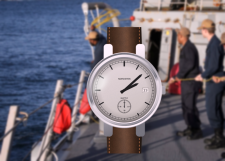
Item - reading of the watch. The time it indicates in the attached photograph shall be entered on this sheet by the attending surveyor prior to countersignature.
2:08
